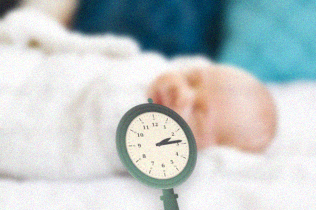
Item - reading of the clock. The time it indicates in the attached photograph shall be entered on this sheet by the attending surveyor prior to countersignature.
2:14
